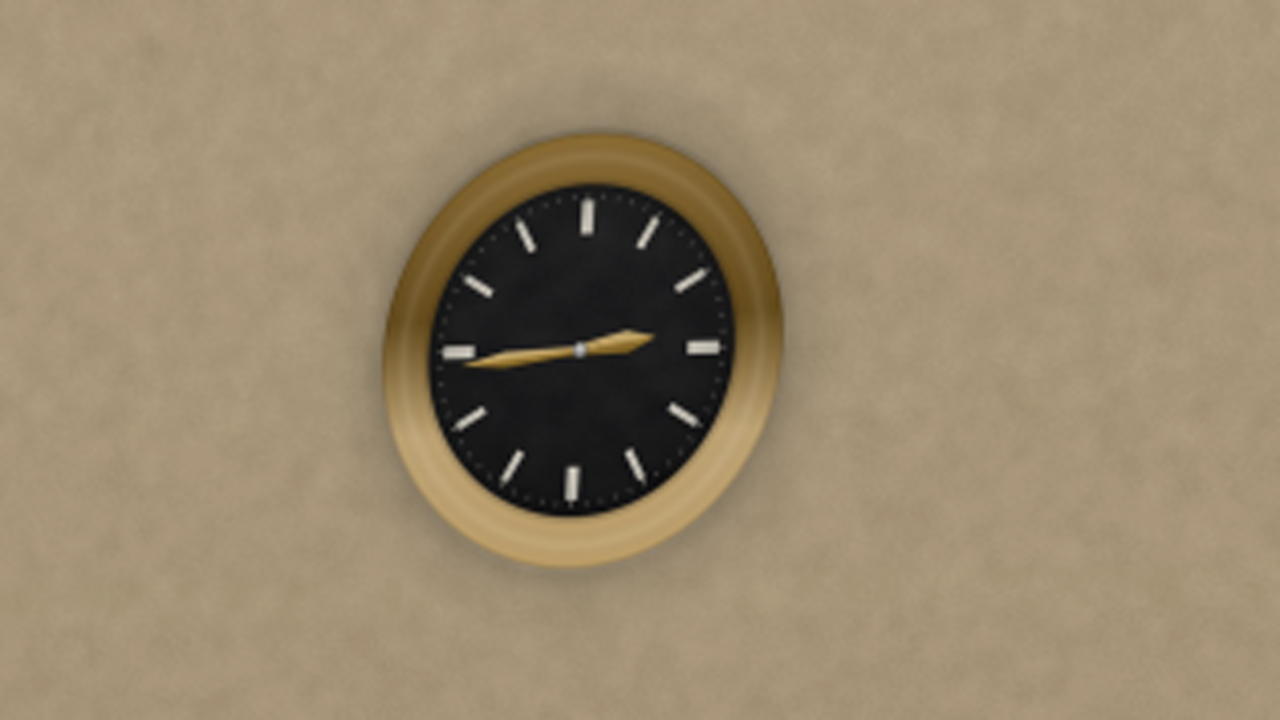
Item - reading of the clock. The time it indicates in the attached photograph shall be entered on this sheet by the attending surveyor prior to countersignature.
2:44
